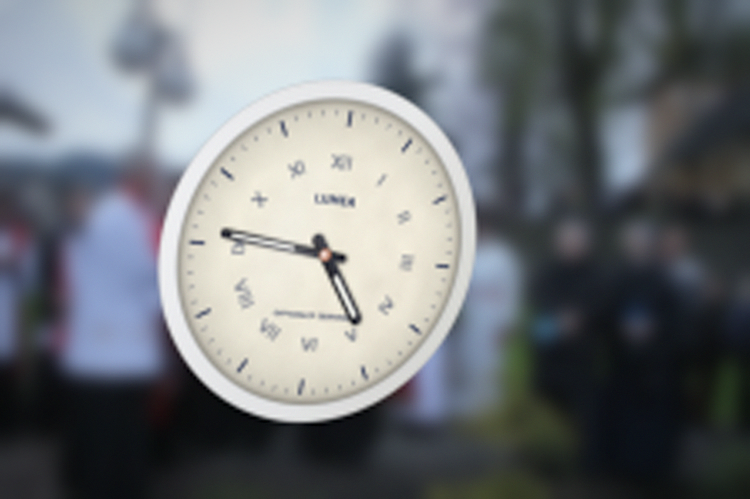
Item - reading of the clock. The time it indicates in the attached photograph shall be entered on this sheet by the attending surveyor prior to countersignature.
4:46
